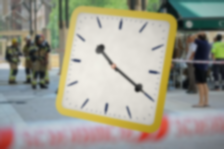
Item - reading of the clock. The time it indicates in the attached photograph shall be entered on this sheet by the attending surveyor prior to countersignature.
10:20
